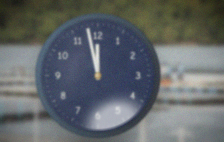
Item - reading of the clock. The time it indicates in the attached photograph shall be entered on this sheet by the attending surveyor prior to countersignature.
11:58
